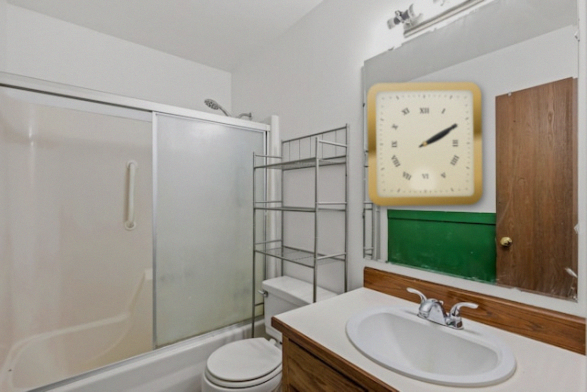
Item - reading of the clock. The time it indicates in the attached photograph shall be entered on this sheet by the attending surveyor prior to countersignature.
2:10
